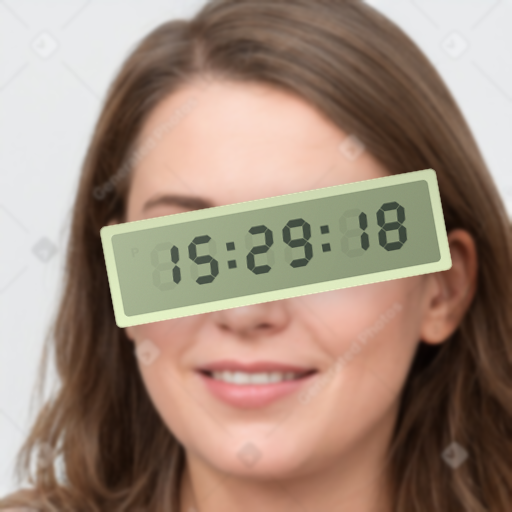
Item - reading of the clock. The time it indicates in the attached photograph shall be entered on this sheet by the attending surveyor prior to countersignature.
15:29:18
